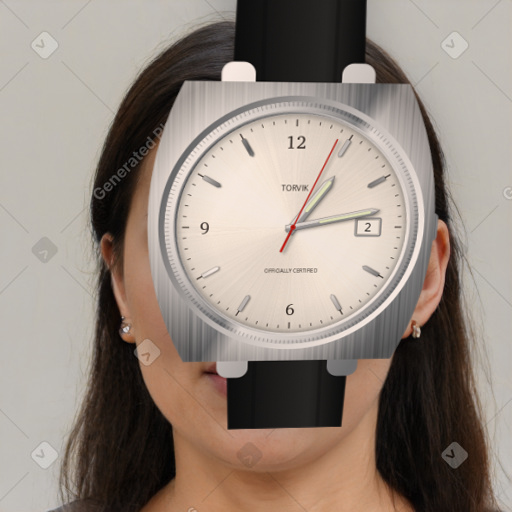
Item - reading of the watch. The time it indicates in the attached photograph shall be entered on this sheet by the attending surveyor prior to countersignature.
1:13:04
